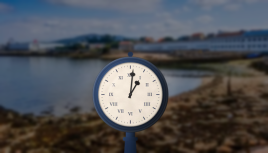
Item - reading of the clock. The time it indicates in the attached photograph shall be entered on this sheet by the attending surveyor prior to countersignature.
1:01
